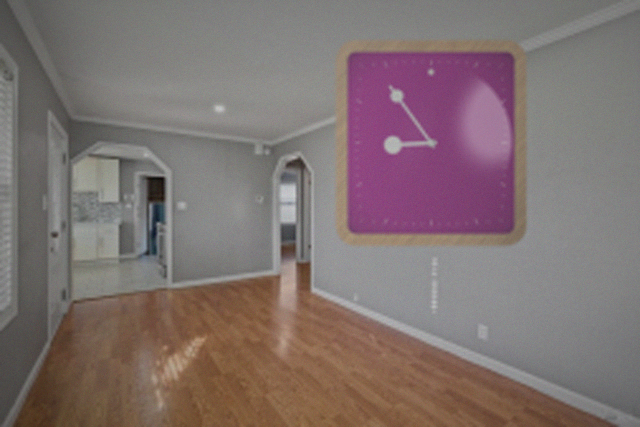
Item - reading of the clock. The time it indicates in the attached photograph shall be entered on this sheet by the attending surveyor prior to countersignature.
8:54
